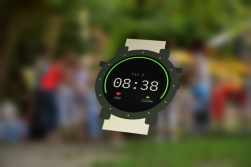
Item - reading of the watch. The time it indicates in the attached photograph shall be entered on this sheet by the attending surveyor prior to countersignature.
8:38
